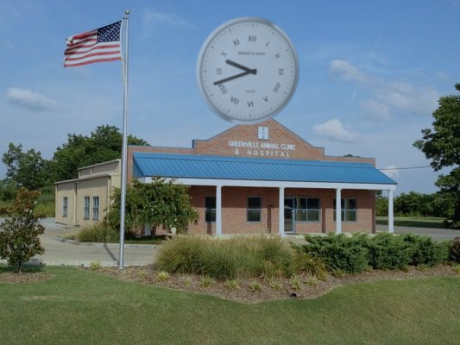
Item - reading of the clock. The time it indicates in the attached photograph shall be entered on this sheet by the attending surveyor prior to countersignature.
9:42
